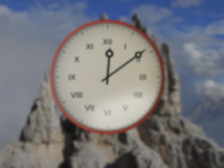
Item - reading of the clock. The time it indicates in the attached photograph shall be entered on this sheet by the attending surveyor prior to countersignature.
12:09
